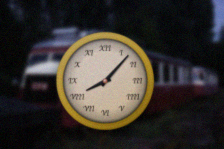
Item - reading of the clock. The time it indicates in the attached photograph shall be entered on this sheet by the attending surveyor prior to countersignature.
8:07
